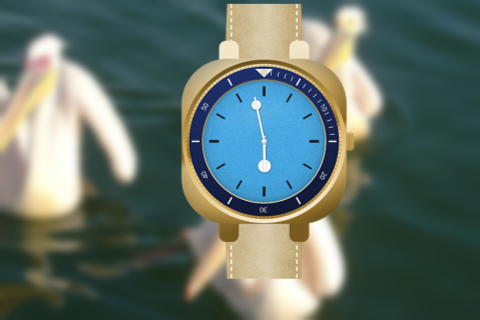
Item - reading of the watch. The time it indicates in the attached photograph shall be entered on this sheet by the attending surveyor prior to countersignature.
5:58
